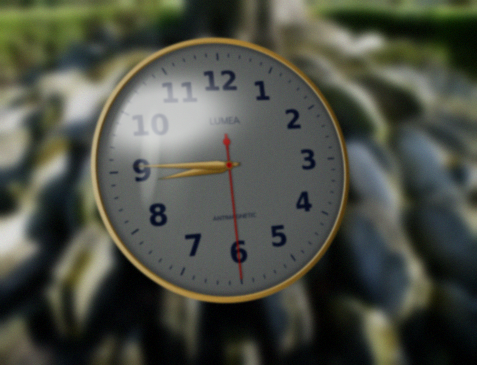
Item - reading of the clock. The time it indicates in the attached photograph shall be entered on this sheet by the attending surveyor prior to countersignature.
8:45:30
